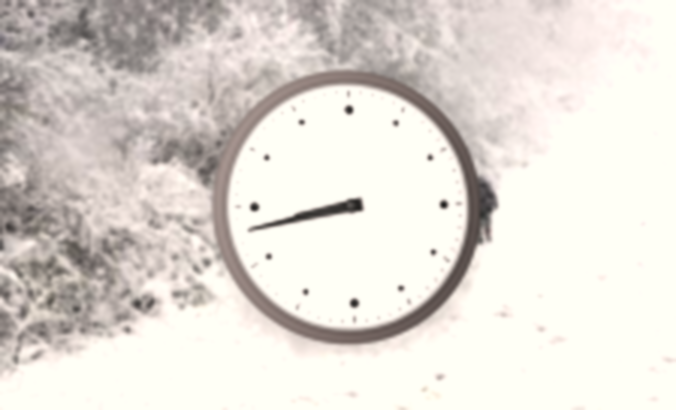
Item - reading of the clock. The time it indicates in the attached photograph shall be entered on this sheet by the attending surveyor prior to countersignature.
8:43
